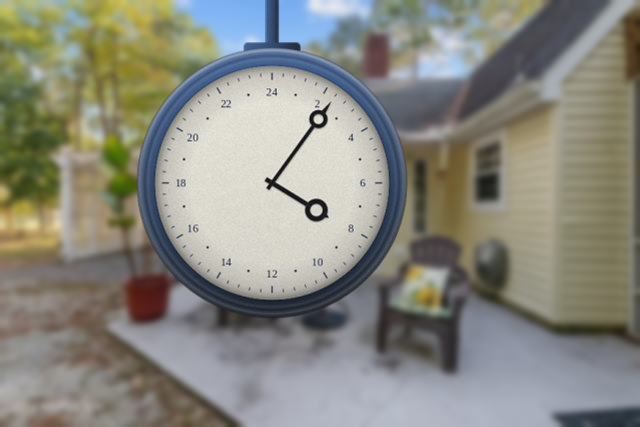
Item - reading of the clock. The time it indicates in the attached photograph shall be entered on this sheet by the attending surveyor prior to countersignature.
8:06
